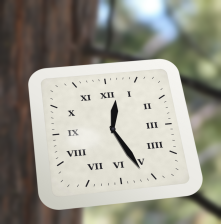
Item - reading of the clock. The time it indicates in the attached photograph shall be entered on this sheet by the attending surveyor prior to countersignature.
12:26
